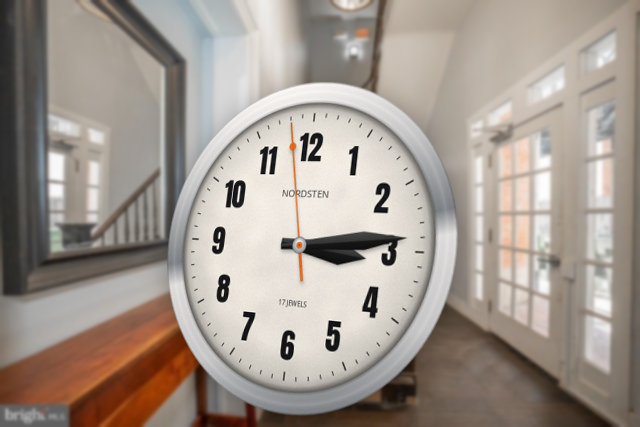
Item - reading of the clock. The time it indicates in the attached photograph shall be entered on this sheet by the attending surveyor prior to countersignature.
3:13:58
